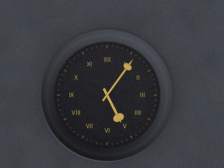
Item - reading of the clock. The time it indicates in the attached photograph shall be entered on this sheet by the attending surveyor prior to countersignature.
5:06
